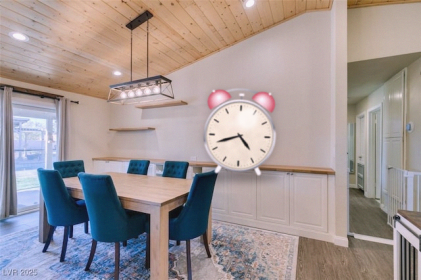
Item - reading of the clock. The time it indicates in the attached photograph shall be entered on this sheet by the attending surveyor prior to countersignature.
4:42
